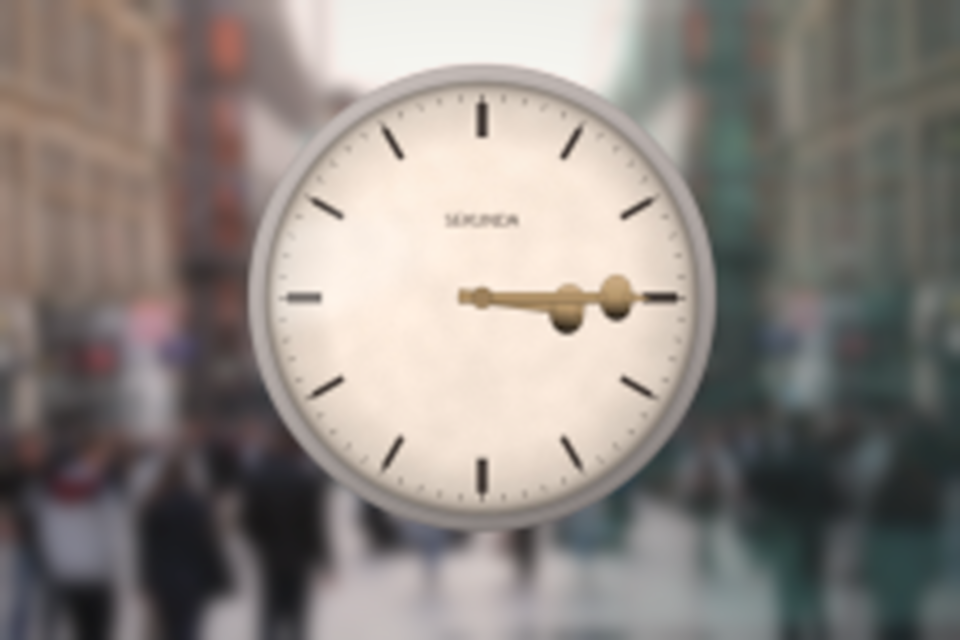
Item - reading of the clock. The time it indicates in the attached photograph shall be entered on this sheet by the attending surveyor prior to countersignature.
3:15
